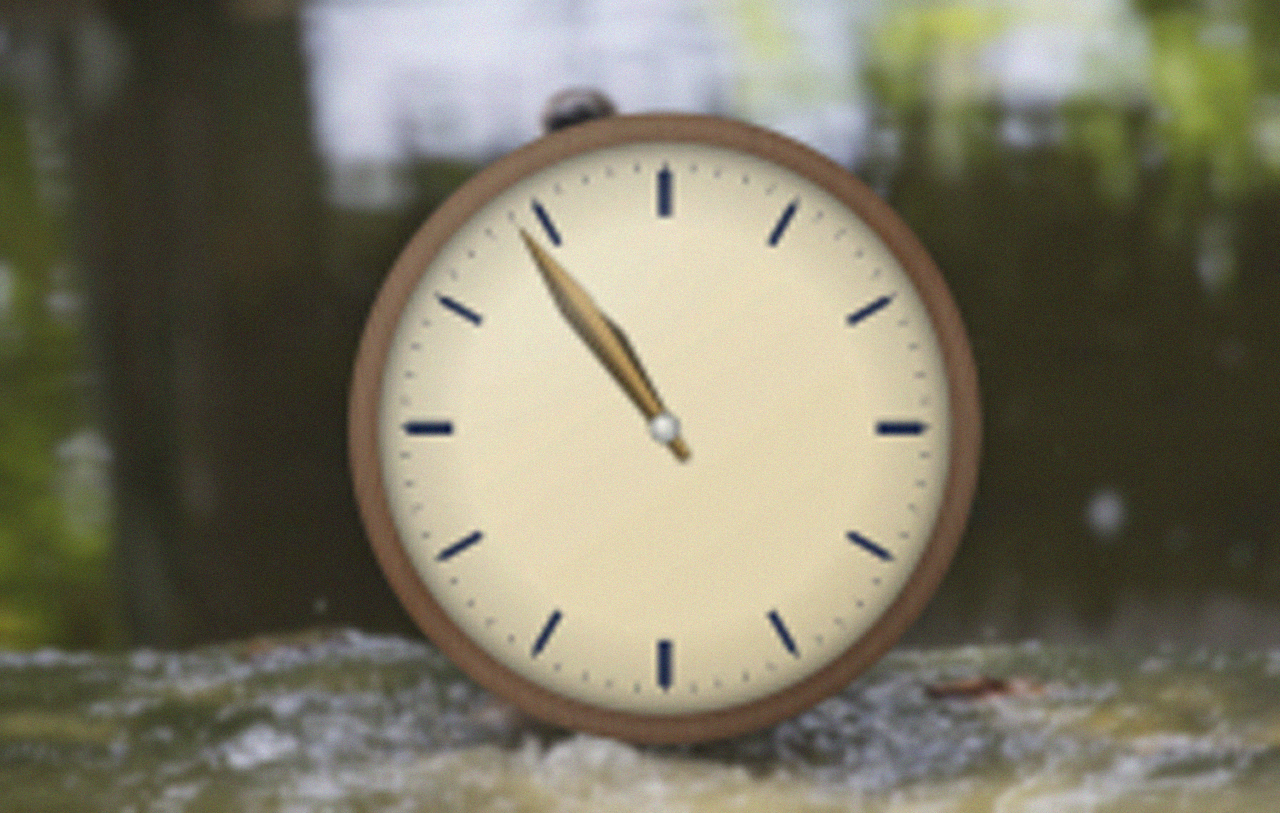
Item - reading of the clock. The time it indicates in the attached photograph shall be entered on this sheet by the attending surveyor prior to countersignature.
10:54
